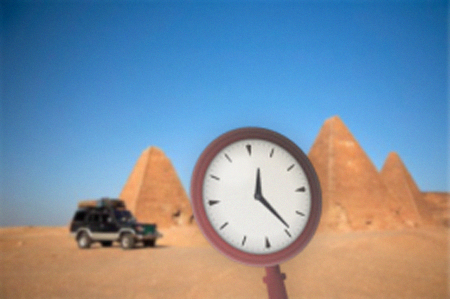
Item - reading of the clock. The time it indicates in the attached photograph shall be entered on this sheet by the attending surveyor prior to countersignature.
12:24
